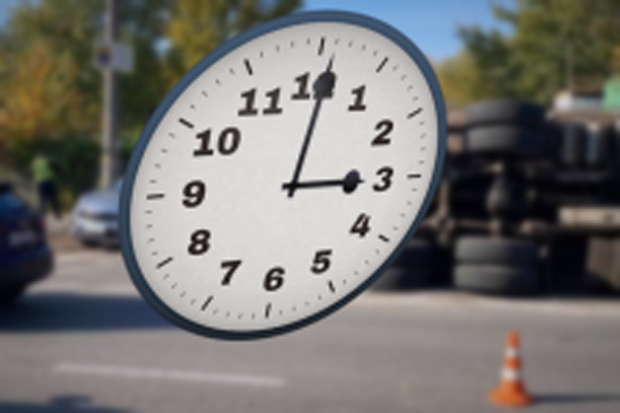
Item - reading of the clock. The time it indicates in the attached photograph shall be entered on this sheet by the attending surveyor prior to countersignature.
3:01
